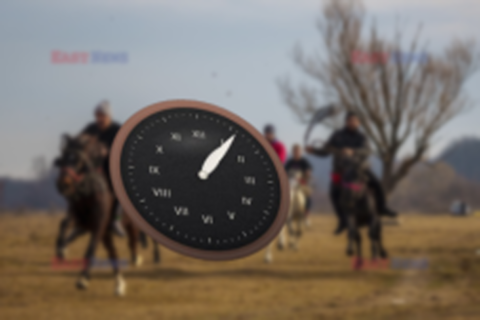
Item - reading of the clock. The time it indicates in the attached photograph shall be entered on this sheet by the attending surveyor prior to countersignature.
1:06
